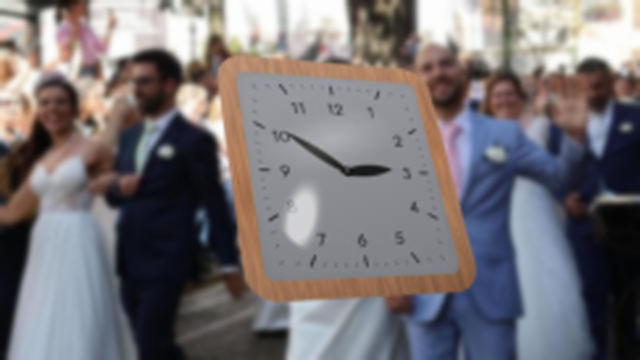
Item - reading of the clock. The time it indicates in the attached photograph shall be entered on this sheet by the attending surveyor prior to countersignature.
2:51
